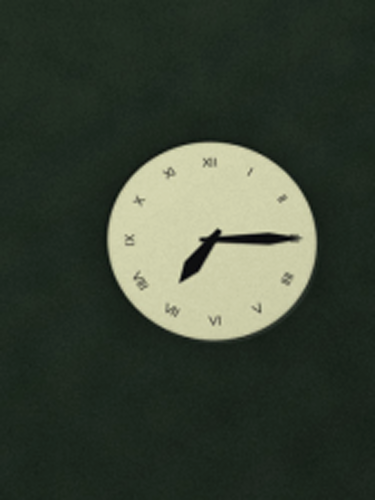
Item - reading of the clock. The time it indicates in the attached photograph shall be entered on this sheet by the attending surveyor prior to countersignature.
7:15
